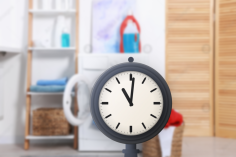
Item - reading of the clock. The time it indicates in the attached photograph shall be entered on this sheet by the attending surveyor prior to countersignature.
11:01
